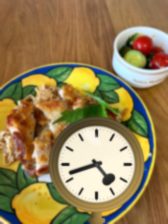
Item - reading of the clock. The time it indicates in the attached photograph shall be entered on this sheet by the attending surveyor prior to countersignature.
4:42
